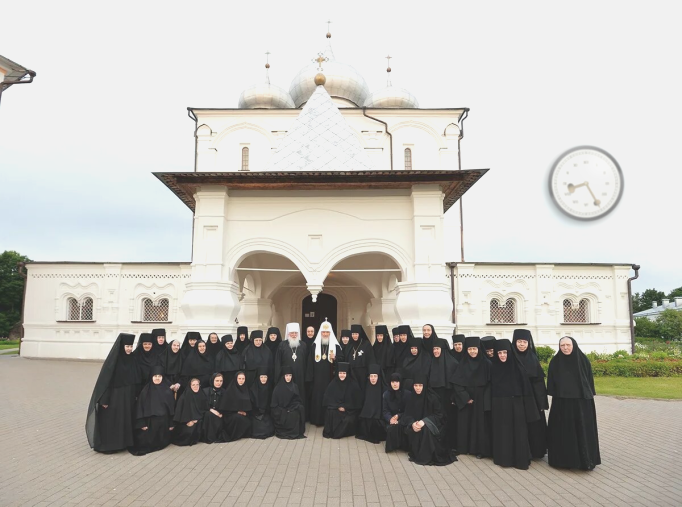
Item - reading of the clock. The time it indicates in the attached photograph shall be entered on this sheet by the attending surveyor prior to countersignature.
8:25
